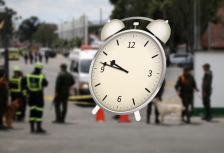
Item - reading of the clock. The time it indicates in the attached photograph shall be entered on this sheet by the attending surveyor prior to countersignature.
9:47
